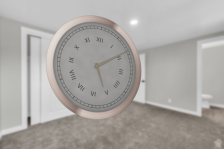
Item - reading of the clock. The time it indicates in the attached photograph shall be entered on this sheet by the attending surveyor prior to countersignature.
5:09
